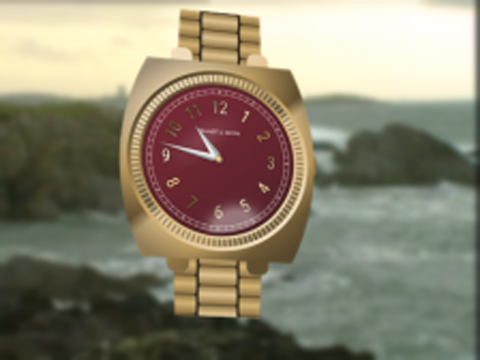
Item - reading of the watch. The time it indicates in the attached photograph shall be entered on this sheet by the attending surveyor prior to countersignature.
10:47
